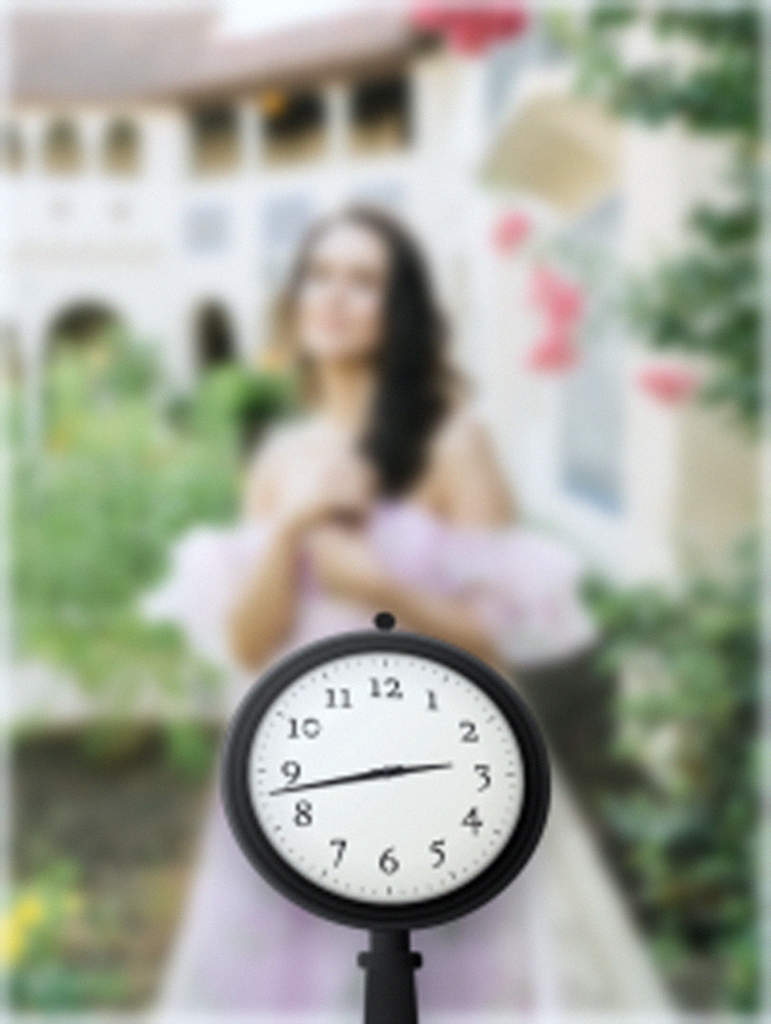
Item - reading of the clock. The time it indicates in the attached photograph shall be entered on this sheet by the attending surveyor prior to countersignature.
2:43
